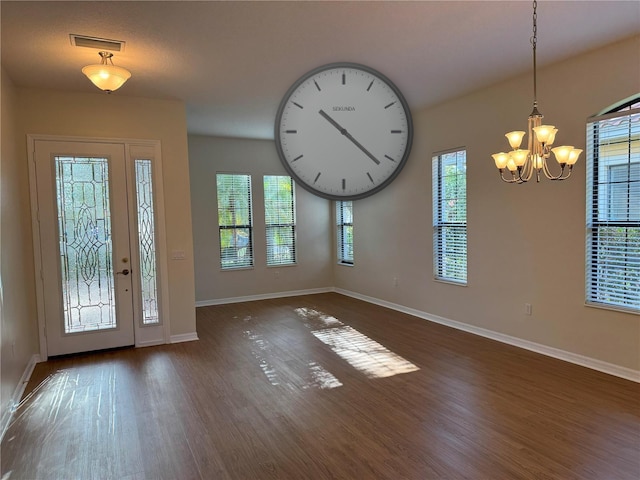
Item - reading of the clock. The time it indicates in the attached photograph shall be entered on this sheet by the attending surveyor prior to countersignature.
10:22
